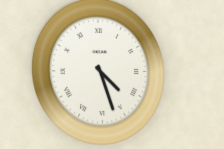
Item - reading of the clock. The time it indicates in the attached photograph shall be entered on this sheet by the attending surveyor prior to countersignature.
4:27
